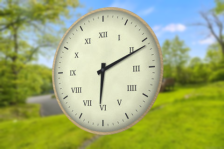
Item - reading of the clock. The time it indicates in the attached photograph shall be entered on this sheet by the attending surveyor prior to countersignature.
6:11
